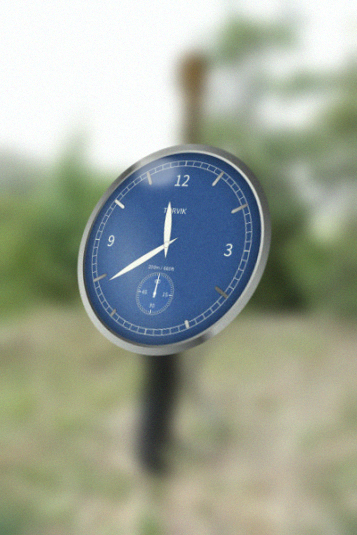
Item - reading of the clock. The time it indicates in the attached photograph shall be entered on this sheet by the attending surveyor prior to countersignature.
11:39
